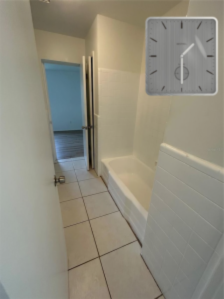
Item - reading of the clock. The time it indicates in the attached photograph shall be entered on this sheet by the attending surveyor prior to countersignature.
1:30
